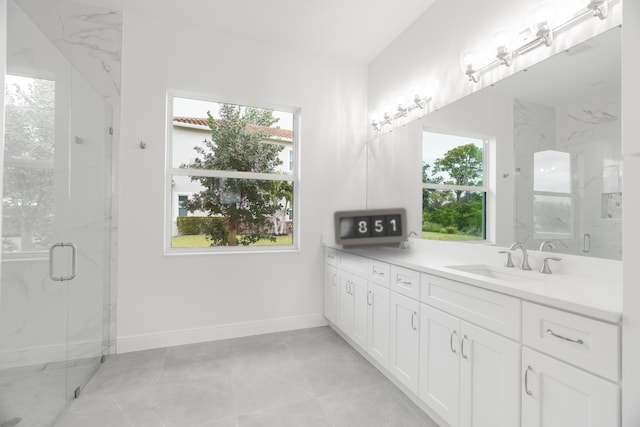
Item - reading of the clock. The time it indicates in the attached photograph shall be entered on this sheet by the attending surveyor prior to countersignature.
8:51
